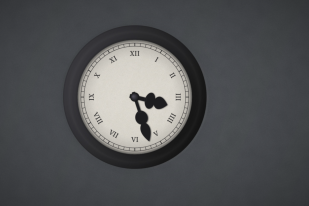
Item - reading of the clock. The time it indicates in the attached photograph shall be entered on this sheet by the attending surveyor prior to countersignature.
3:27
